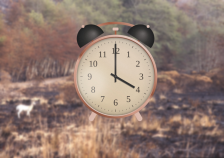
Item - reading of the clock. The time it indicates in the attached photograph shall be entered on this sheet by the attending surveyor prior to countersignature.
4:00
